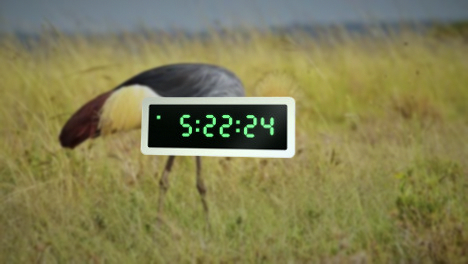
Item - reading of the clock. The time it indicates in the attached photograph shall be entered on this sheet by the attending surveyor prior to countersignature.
5:22:24
